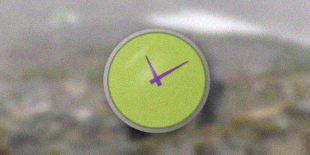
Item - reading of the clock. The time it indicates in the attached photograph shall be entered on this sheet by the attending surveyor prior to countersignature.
11:10
